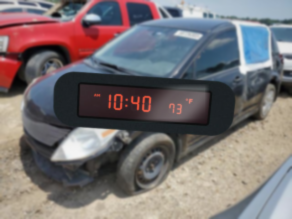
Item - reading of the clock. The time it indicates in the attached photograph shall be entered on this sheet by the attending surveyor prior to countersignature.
10:40
